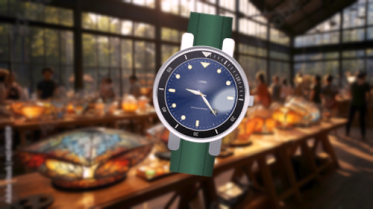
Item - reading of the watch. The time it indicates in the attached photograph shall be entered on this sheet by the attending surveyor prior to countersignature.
9:23
